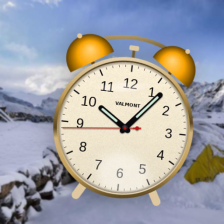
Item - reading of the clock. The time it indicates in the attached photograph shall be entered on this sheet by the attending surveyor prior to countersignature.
10:06:44
